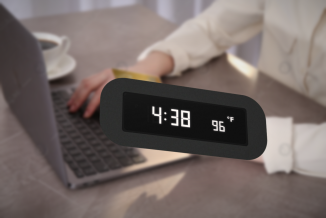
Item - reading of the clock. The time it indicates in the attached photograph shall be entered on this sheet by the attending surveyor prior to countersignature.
4:38
